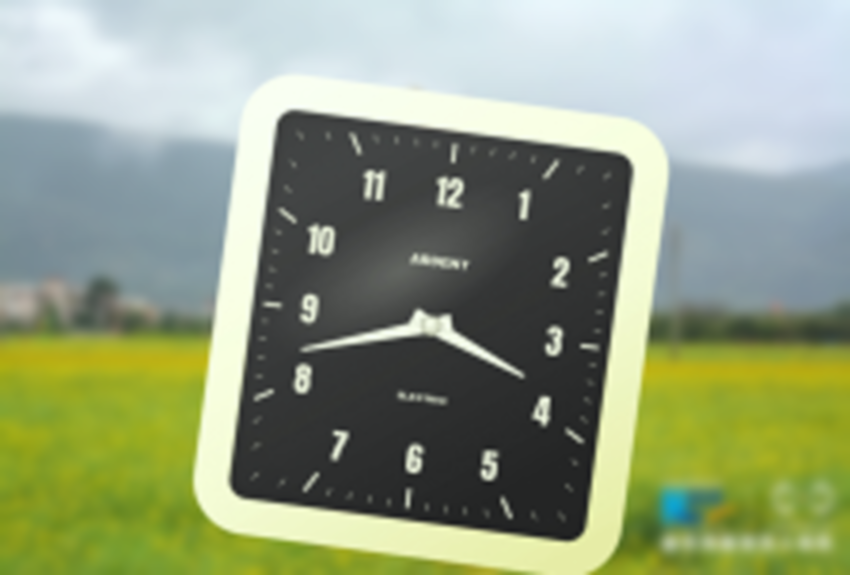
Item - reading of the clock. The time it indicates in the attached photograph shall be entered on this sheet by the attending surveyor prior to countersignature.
3:42
